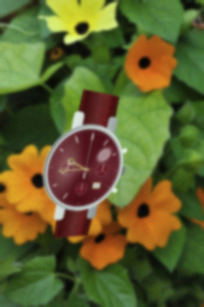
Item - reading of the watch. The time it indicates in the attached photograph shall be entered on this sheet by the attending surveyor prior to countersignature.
9:44
